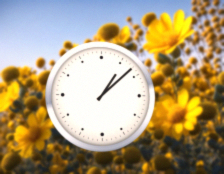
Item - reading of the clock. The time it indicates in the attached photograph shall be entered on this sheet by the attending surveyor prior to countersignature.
1:08
